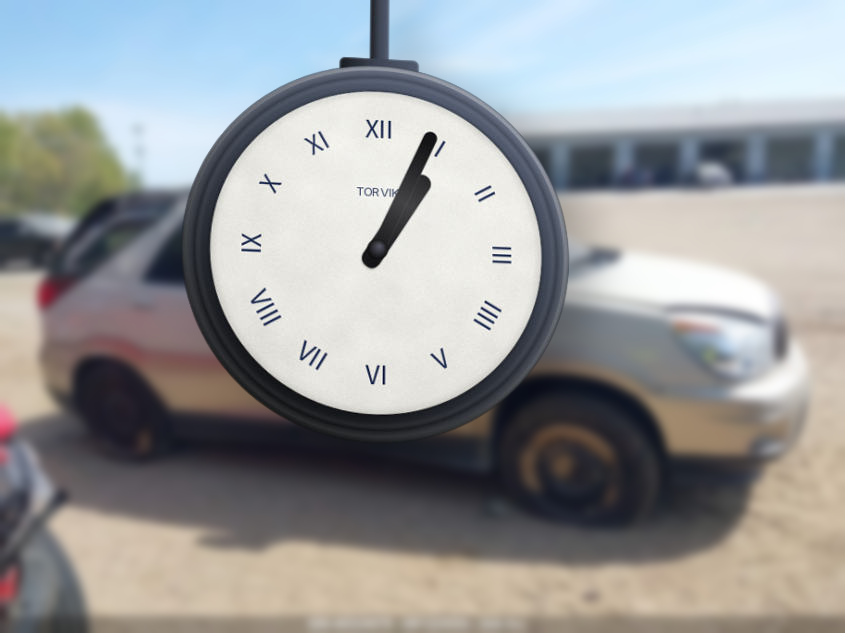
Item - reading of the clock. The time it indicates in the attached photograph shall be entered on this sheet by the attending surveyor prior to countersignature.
1:04
